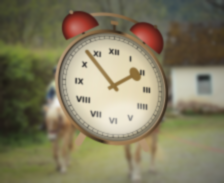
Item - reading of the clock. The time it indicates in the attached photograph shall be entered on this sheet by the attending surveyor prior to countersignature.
1:53
